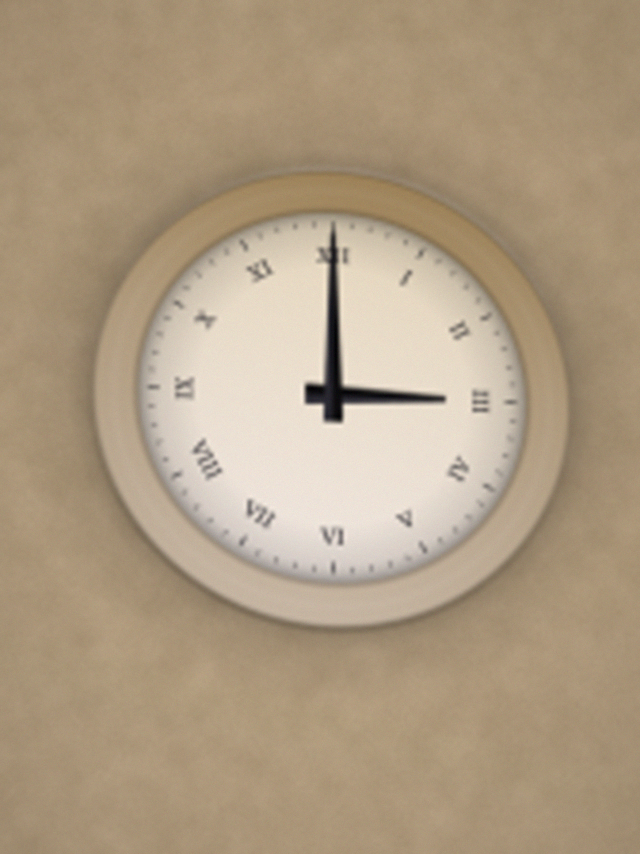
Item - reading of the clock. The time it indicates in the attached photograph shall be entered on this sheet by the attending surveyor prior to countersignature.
3:00
